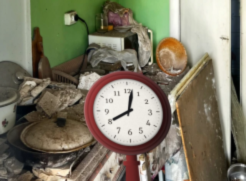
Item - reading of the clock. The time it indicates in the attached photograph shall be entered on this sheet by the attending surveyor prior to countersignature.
8:02
